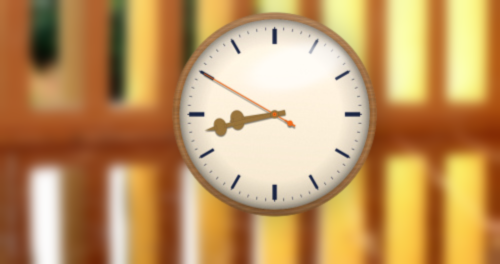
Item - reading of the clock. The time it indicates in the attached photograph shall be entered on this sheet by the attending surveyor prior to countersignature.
8:42:50
